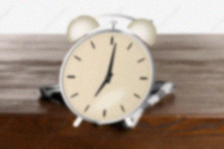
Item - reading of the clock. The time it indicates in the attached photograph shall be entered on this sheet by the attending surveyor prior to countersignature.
7:01
